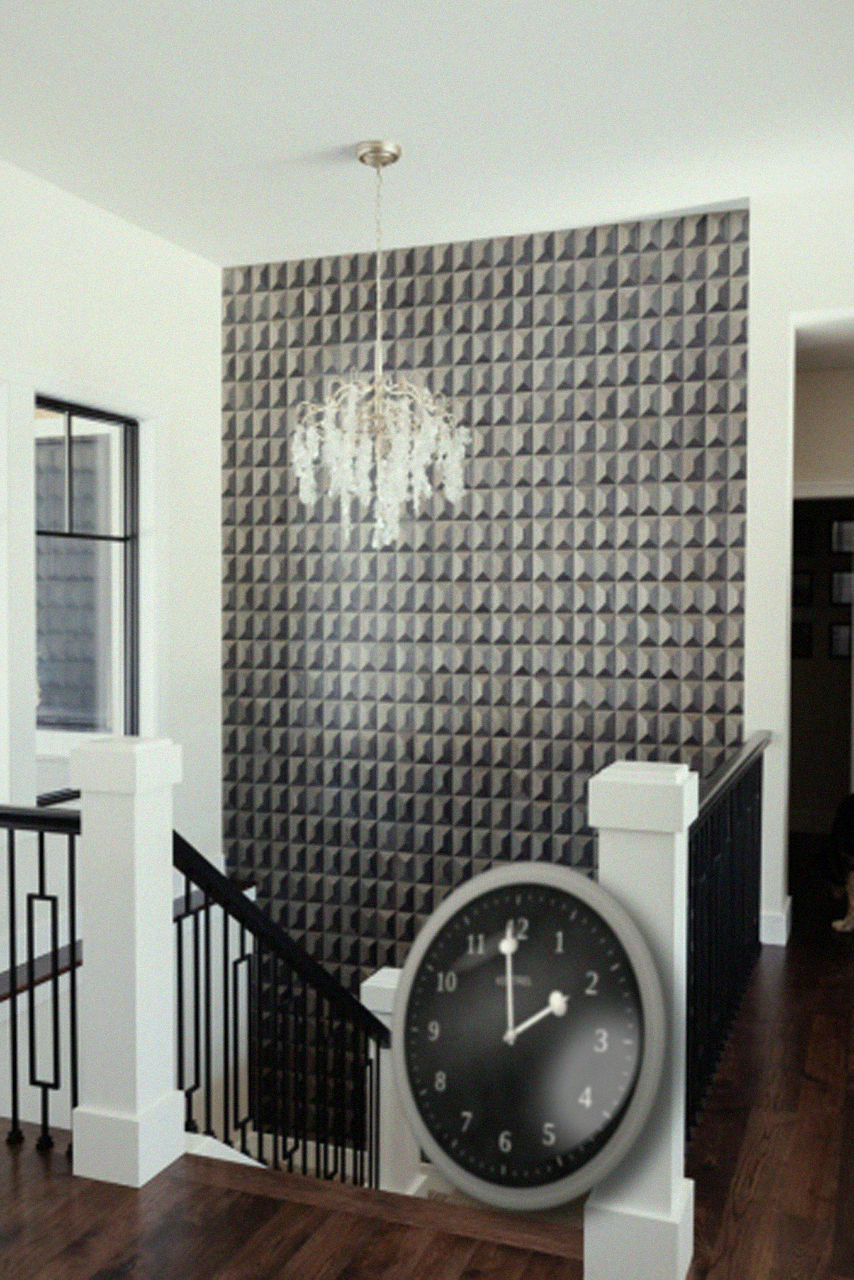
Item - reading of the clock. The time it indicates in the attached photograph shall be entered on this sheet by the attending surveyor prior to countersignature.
1:59
